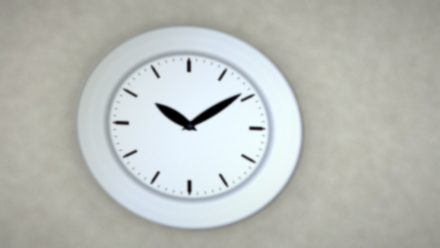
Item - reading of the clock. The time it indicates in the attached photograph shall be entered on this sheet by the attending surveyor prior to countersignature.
10:09
